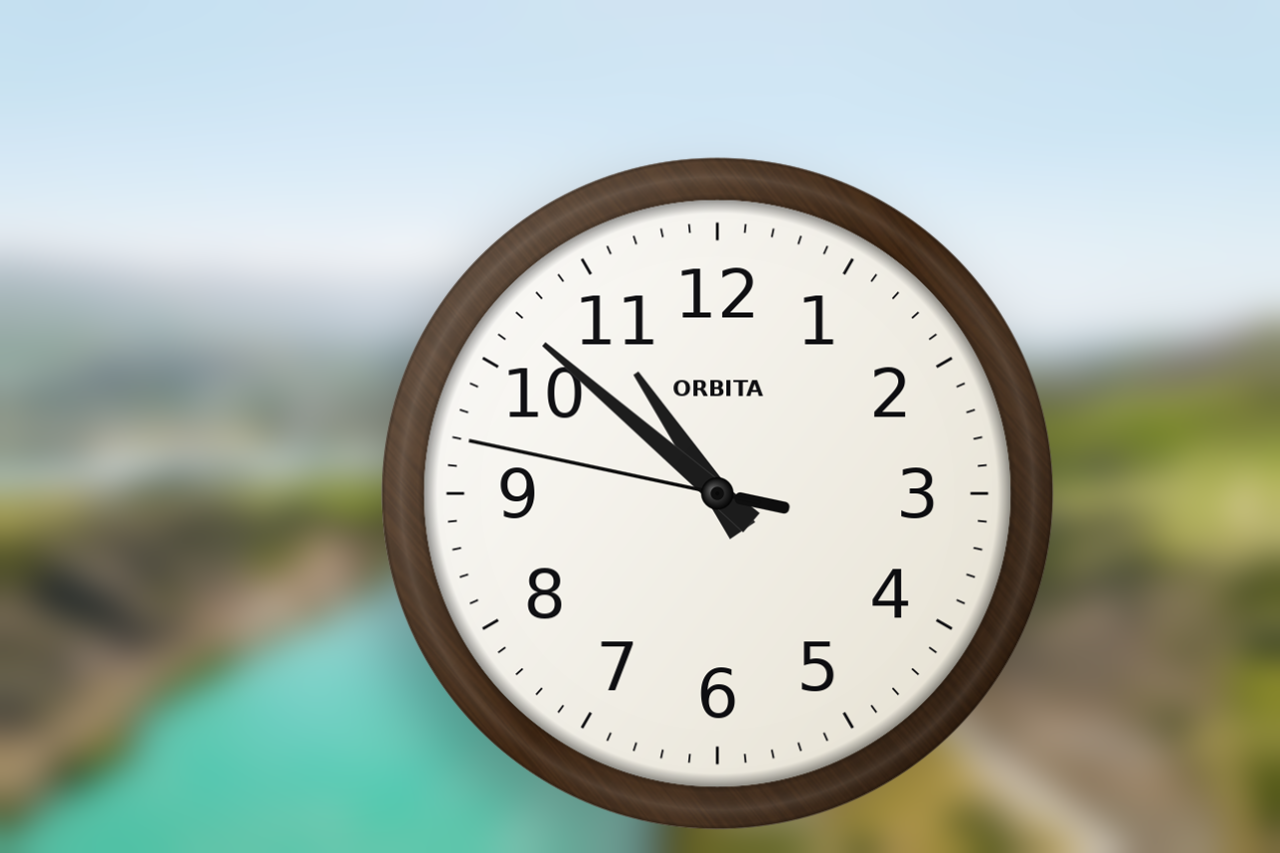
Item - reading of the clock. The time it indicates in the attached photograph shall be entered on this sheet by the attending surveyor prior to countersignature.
10:51:47
